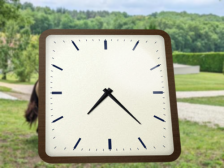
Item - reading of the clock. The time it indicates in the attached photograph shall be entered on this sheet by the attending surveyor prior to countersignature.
7:23
